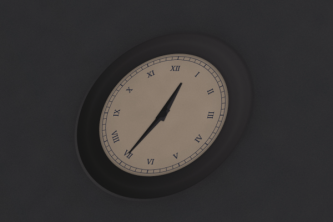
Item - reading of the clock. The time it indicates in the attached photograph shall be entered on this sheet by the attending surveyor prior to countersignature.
12:35
